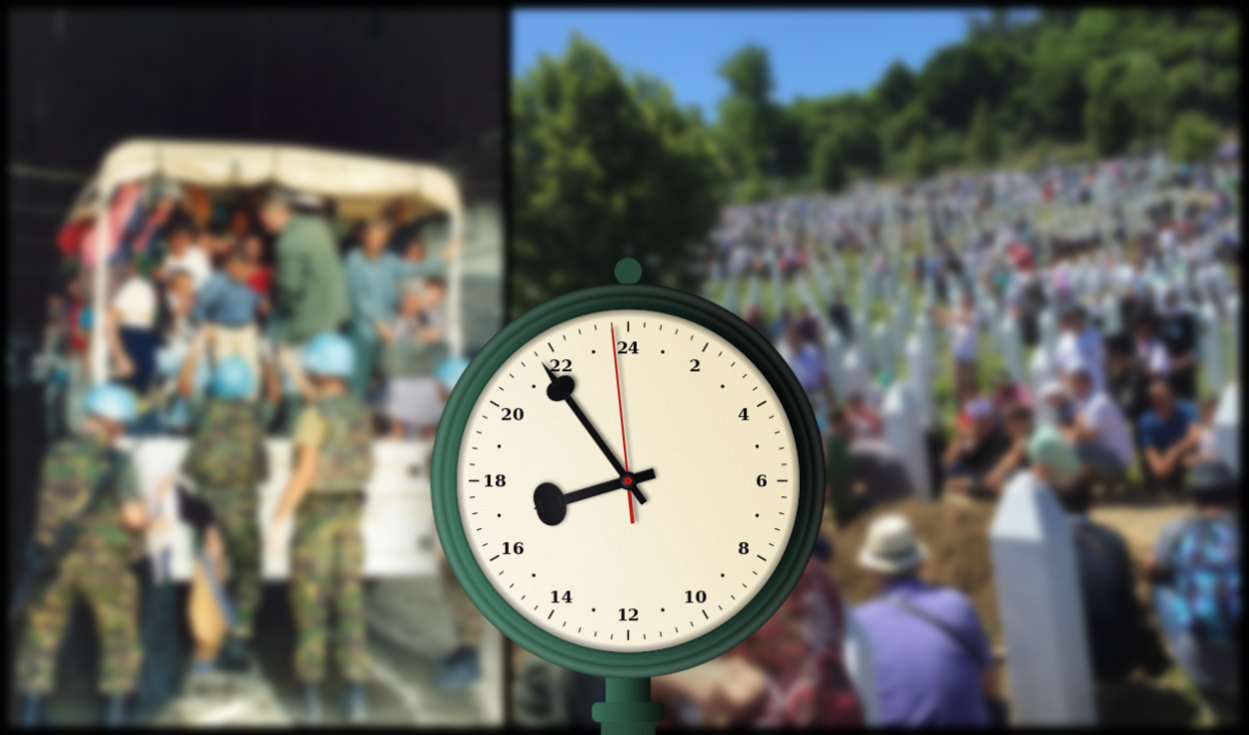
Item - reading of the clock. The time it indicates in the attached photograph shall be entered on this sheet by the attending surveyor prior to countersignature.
16:53:59
